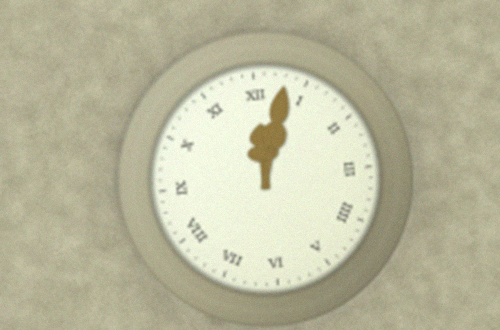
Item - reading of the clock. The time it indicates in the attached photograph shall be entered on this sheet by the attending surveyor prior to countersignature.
12:03
